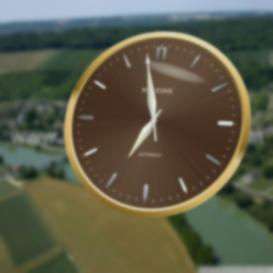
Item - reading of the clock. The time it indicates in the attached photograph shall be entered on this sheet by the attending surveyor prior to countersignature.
6:57:58
